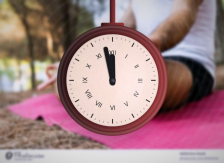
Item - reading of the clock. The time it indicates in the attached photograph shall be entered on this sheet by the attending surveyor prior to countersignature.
11:58
